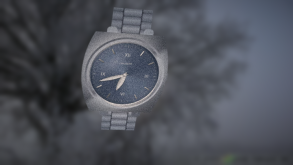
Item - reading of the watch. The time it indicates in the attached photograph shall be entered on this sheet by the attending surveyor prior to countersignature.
6:42
